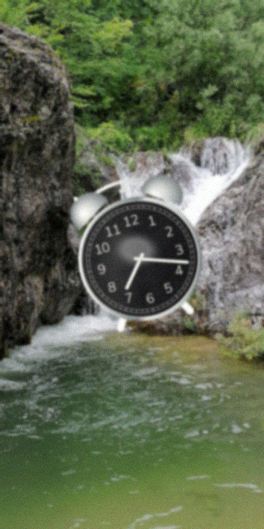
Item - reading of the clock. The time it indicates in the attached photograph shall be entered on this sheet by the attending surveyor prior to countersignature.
7:18
